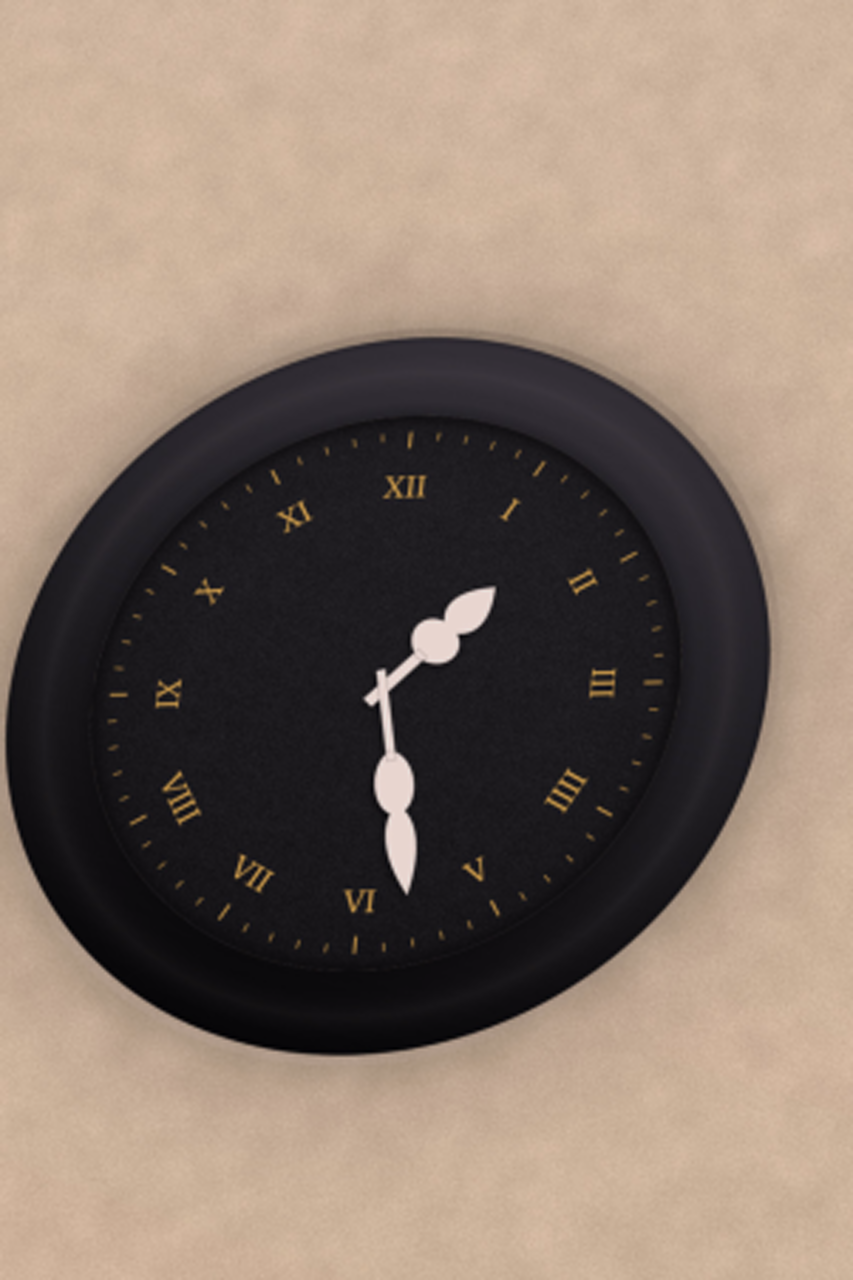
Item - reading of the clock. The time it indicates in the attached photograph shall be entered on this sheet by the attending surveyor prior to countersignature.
1:28
